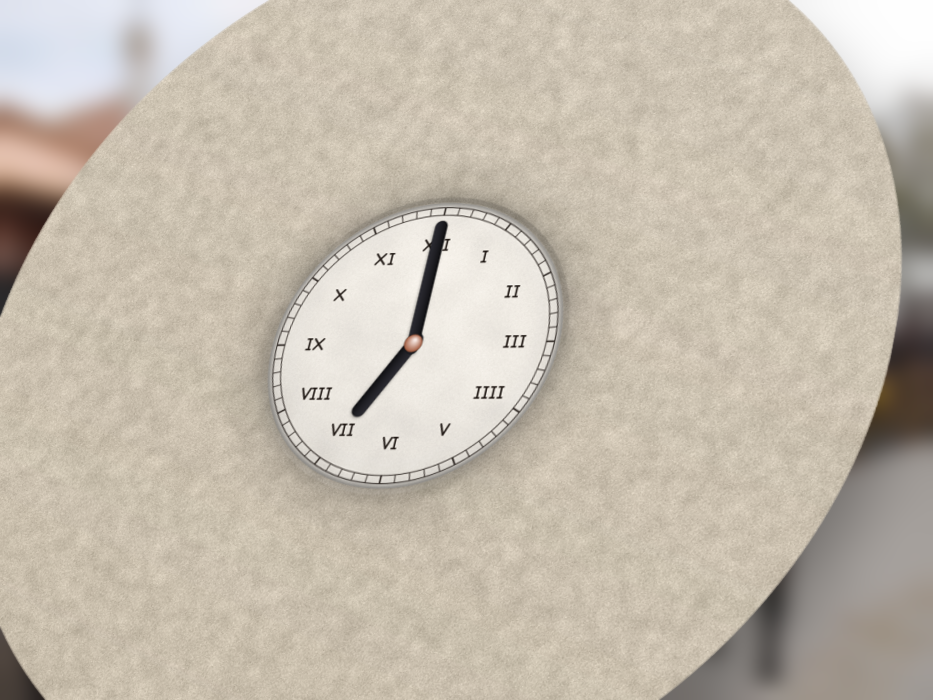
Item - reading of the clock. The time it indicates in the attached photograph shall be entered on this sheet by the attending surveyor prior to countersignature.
7:00
